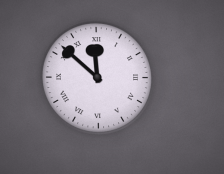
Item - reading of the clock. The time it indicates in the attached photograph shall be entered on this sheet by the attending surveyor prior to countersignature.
11:52
